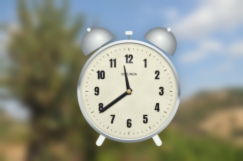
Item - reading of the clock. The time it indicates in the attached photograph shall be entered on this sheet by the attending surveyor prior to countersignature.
11:39
